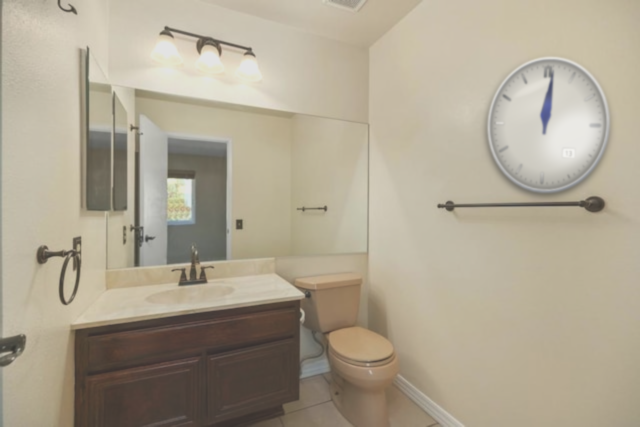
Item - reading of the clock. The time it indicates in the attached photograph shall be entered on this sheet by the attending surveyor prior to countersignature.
12:01
